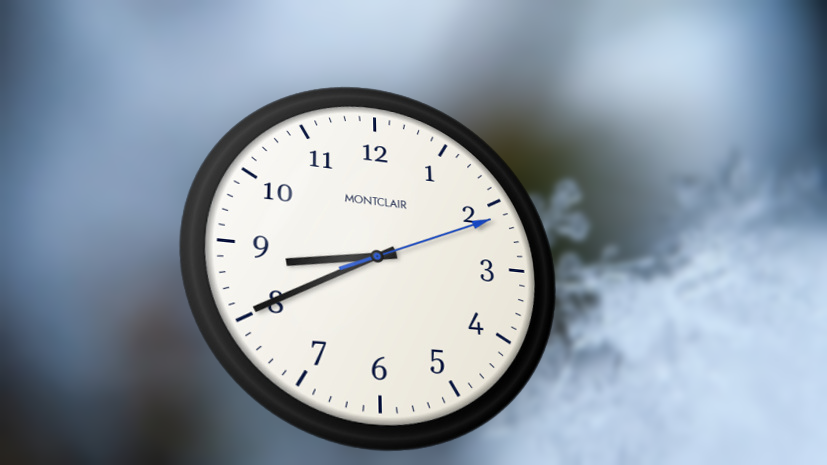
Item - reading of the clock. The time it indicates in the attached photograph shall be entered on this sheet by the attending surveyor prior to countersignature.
8:40:11
